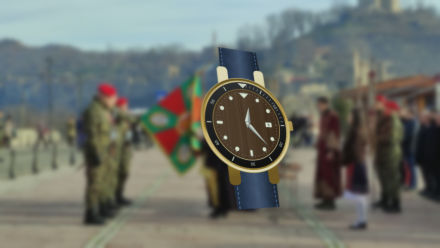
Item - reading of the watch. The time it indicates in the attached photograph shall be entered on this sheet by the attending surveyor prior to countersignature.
12:23
